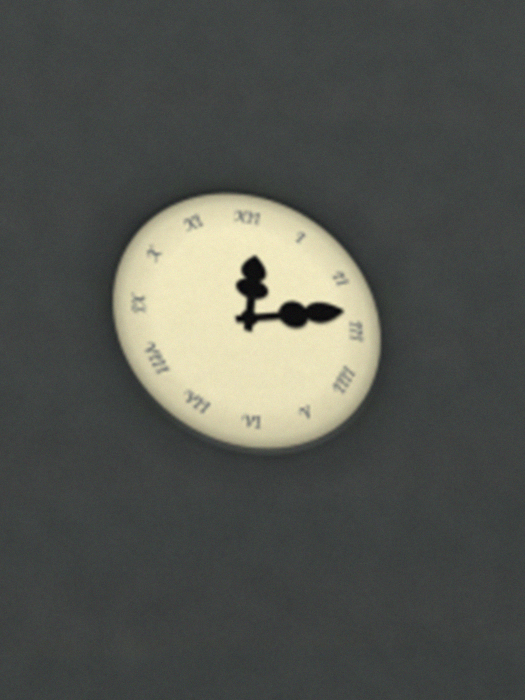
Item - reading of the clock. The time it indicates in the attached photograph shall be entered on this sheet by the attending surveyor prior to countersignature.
12:13
